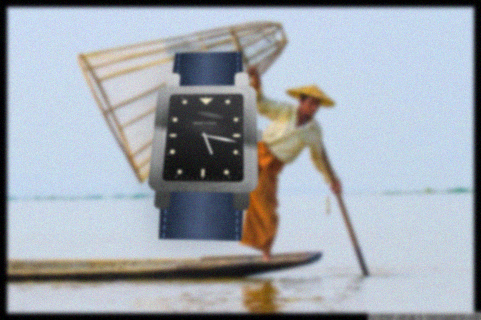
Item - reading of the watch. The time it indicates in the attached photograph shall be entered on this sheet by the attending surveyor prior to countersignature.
5:17
